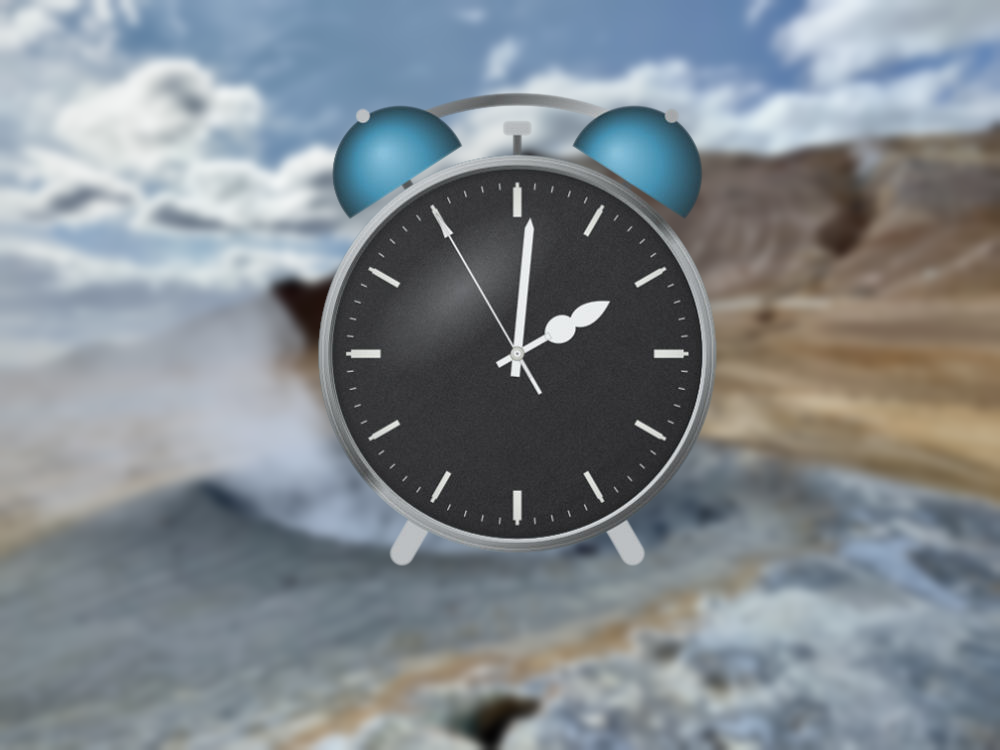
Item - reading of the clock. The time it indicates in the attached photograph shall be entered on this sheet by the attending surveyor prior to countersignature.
2:00:55
